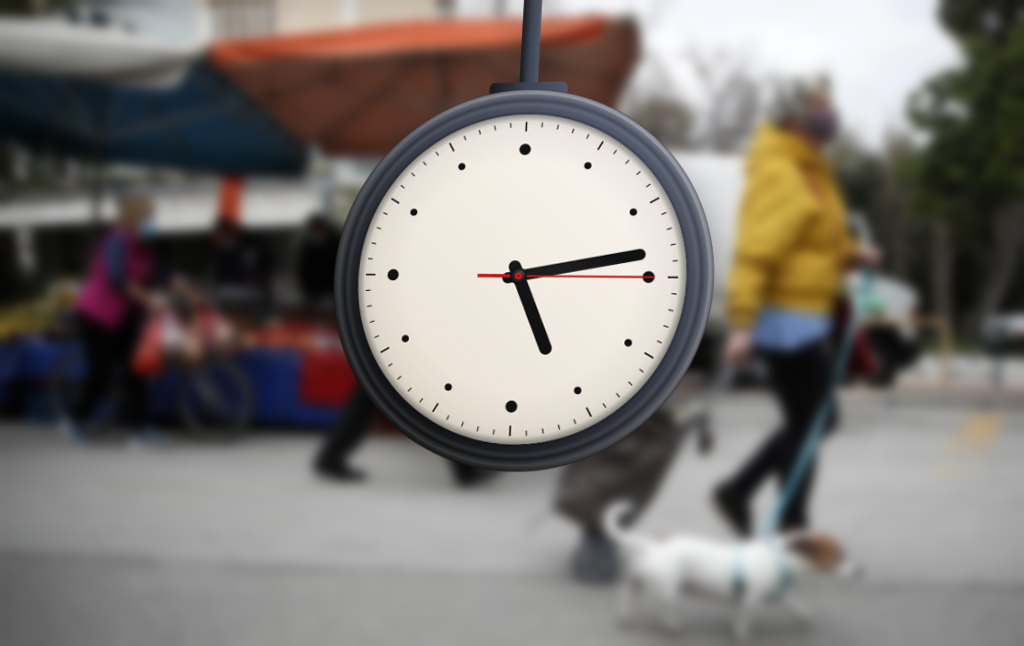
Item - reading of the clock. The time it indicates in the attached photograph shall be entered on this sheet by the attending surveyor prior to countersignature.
5:13:15
